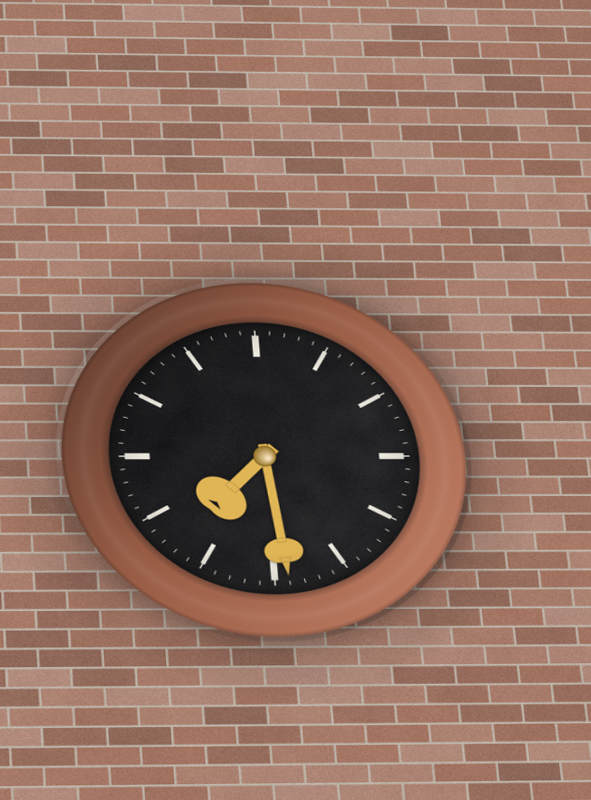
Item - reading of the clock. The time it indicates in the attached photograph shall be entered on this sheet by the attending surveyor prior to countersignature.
7:29
